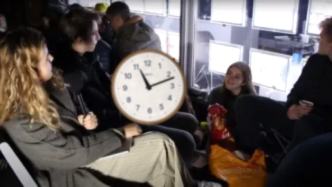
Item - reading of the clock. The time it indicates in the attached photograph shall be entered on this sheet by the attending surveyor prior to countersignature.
11:12
